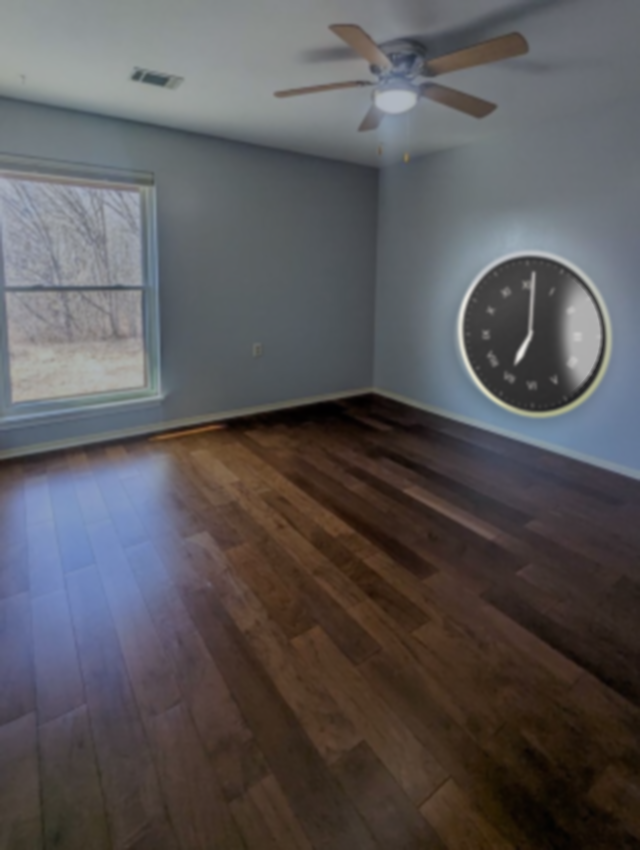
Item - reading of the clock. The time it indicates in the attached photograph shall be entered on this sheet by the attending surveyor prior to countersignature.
7:01
